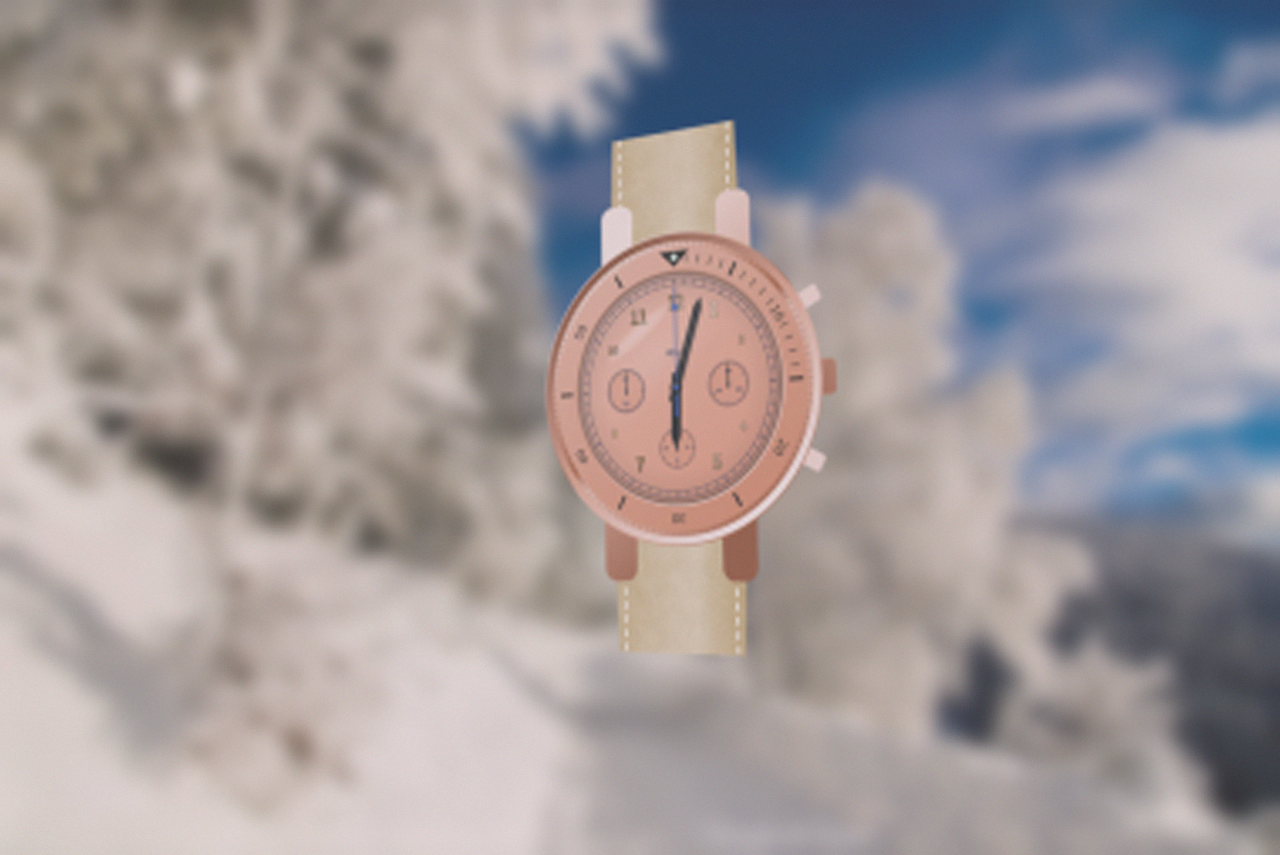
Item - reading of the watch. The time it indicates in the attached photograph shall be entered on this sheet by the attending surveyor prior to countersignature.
6:03
